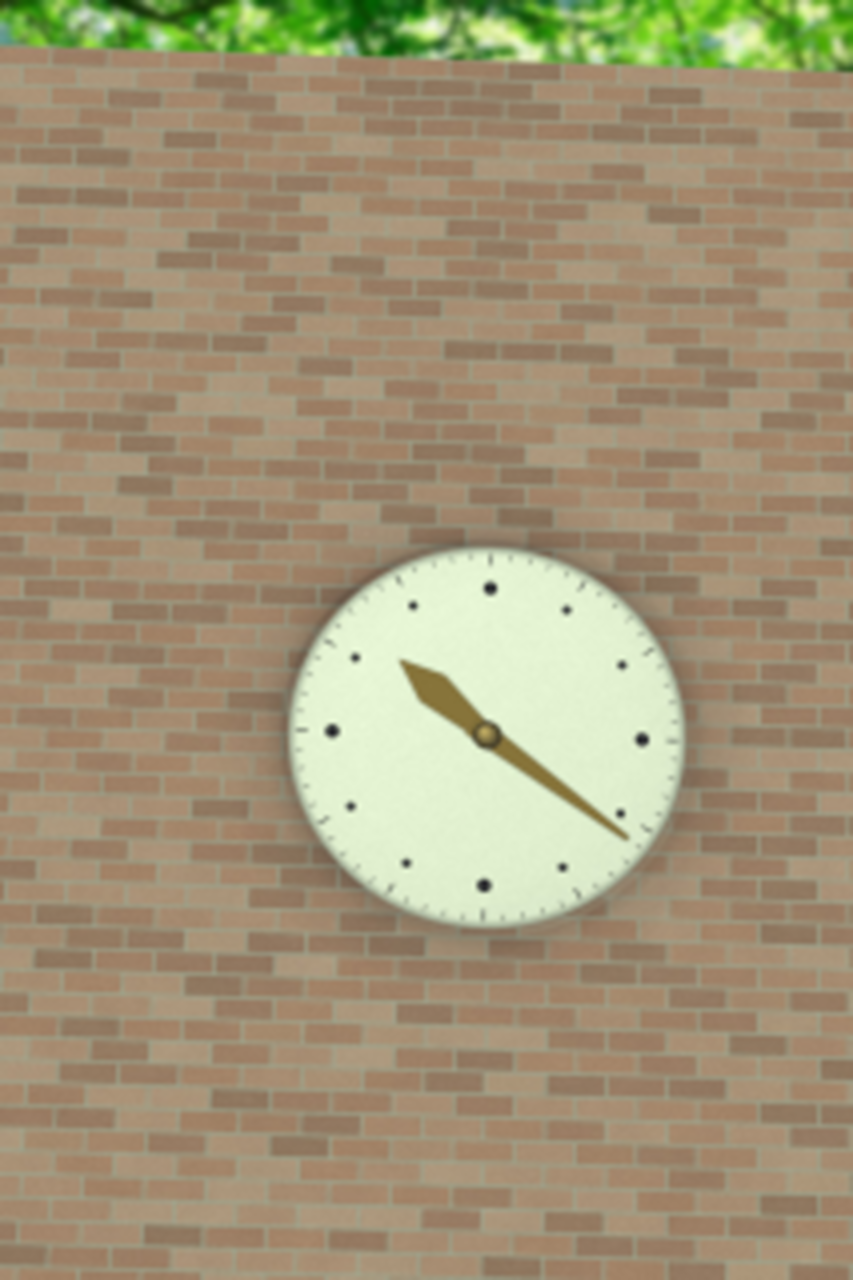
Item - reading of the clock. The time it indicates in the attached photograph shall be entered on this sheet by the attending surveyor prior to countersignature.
10:21
